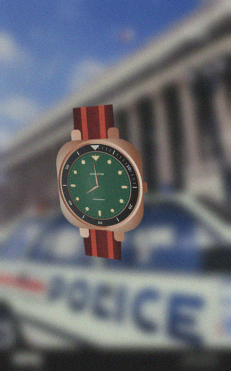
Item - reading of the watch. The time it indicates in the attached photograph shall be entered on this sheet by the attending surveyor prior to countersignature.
7:59
